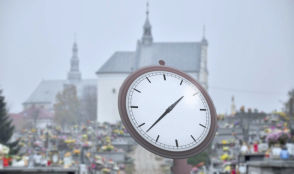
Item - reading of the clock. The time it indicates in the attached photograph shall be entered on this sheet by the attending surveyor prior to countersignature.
1:38
